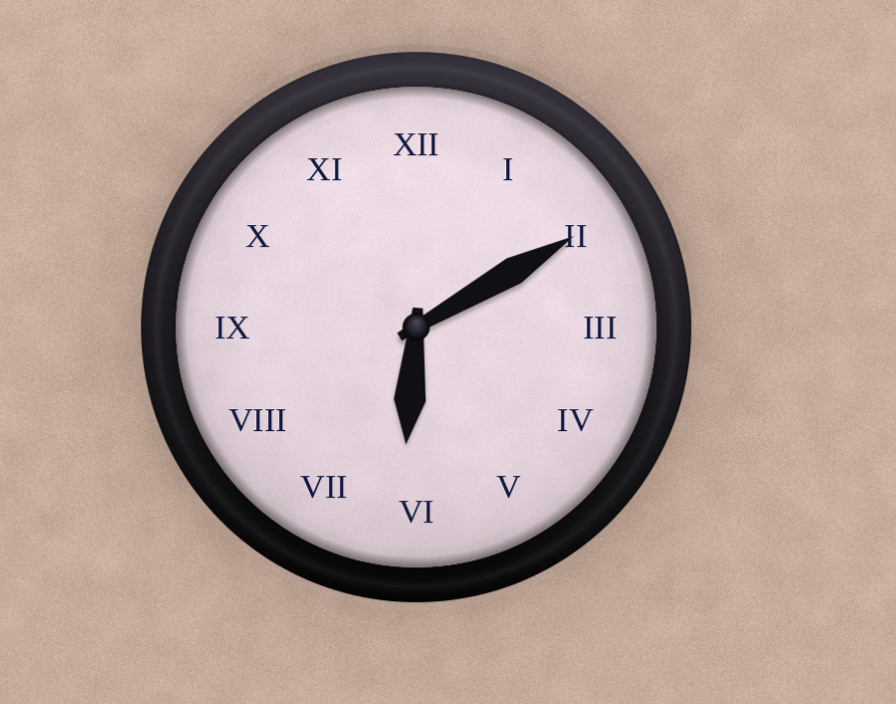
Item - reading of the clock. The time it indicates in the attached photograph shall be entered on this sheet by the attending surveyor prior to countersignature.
6:10
